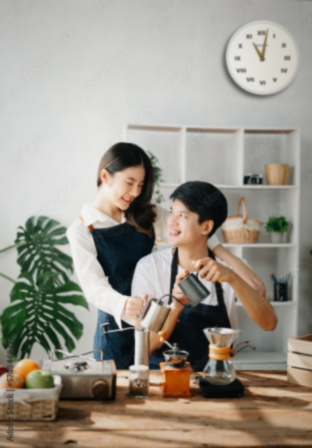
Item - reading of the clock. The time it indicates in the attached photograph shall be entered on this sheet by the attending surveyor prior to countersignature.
11:02
